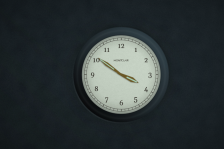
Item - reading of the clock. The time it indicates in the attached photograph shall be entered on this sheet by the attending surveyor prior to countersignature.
3:51
